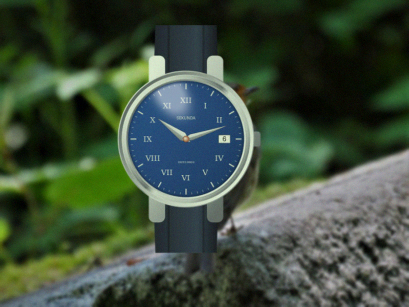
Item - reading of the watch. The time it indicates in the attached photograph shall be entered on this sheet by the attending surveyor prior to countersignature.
10:12
